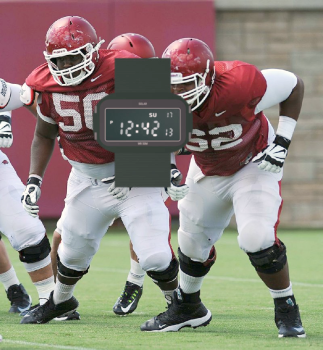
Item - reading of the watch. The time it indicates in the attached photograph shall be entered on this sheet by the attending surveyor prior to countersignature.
12:42:13
